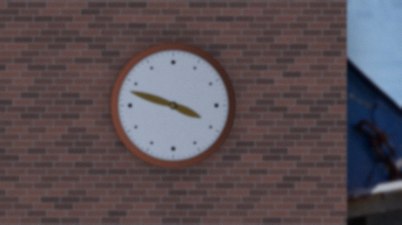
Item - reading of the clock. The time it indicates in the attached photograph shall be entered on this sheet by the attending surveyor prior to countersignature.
3:48
